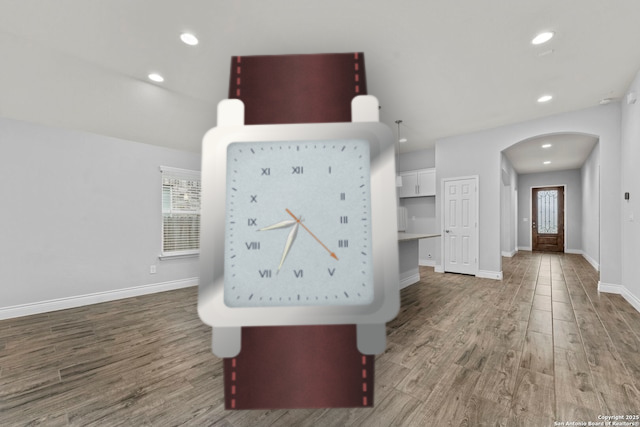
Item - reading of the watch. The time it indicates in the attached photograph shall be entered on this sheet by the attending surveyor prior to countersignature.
8:33:23
